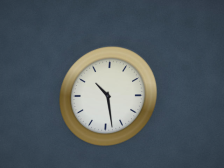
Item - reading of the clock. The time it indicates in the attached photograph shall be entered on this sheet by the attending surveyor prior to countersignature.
10:28
